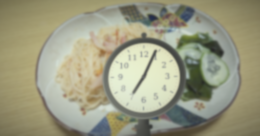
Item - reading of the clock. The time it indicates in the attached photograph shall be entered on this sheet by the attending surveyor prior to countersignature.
7:04
